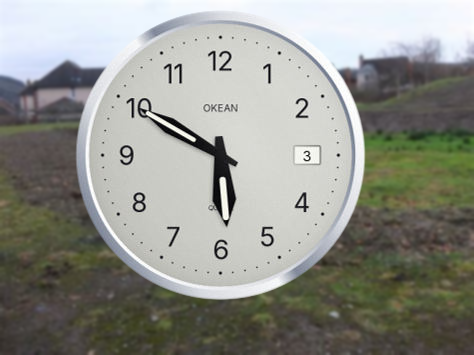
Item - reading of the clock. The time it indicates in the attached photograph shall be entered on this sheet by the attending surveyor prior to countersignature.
5:50
